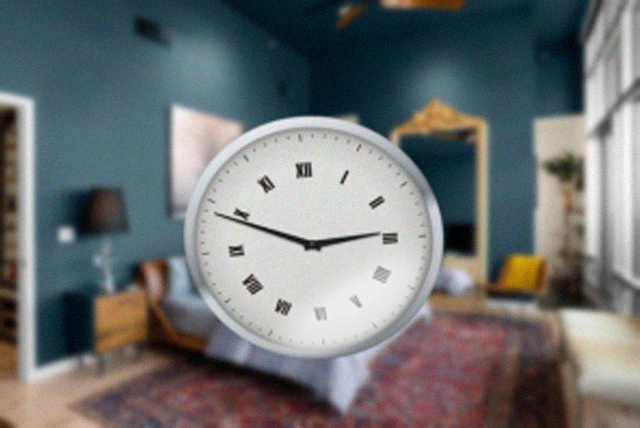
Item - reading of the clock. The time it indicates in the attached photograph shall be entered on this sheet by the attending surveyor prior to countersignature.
2:49
